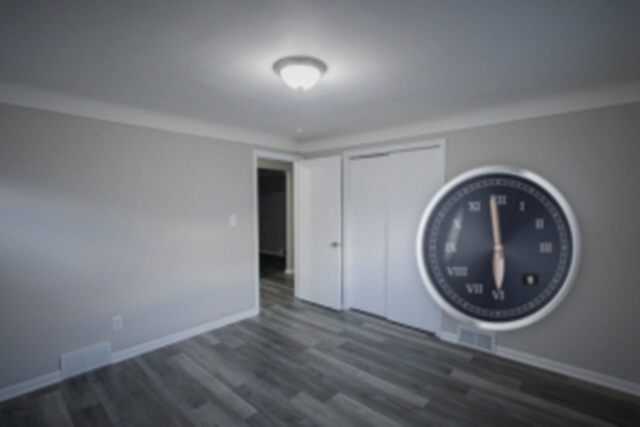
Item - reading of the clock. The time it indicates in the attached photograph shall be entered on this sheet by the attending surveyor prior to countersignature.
5:59
